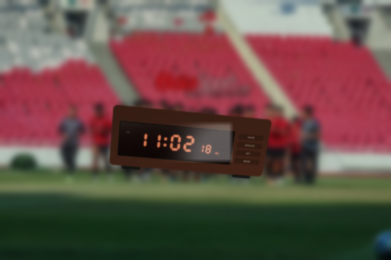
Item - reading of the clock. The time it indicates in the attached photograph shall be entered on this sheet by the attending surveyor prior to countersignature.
11:02:18
